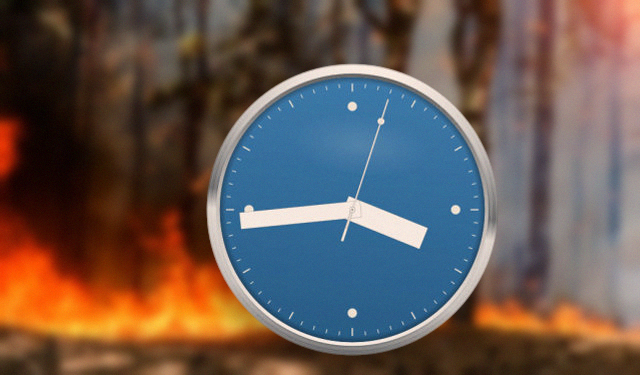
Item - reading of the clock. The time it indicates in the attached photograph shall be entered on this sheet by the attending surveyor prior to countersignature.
3:44:03
